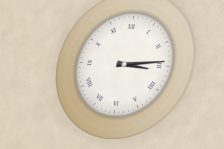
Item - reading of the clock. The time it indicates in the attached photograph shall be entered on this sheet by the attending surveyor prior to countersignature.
3:14
